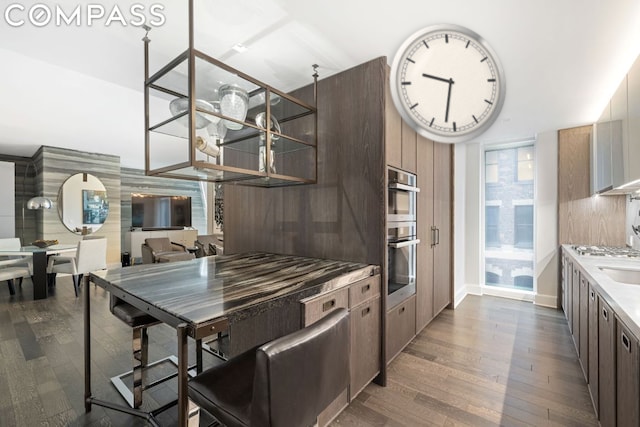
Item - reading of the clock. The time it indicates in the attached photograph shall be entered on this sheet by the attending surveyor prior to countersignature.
9:32
